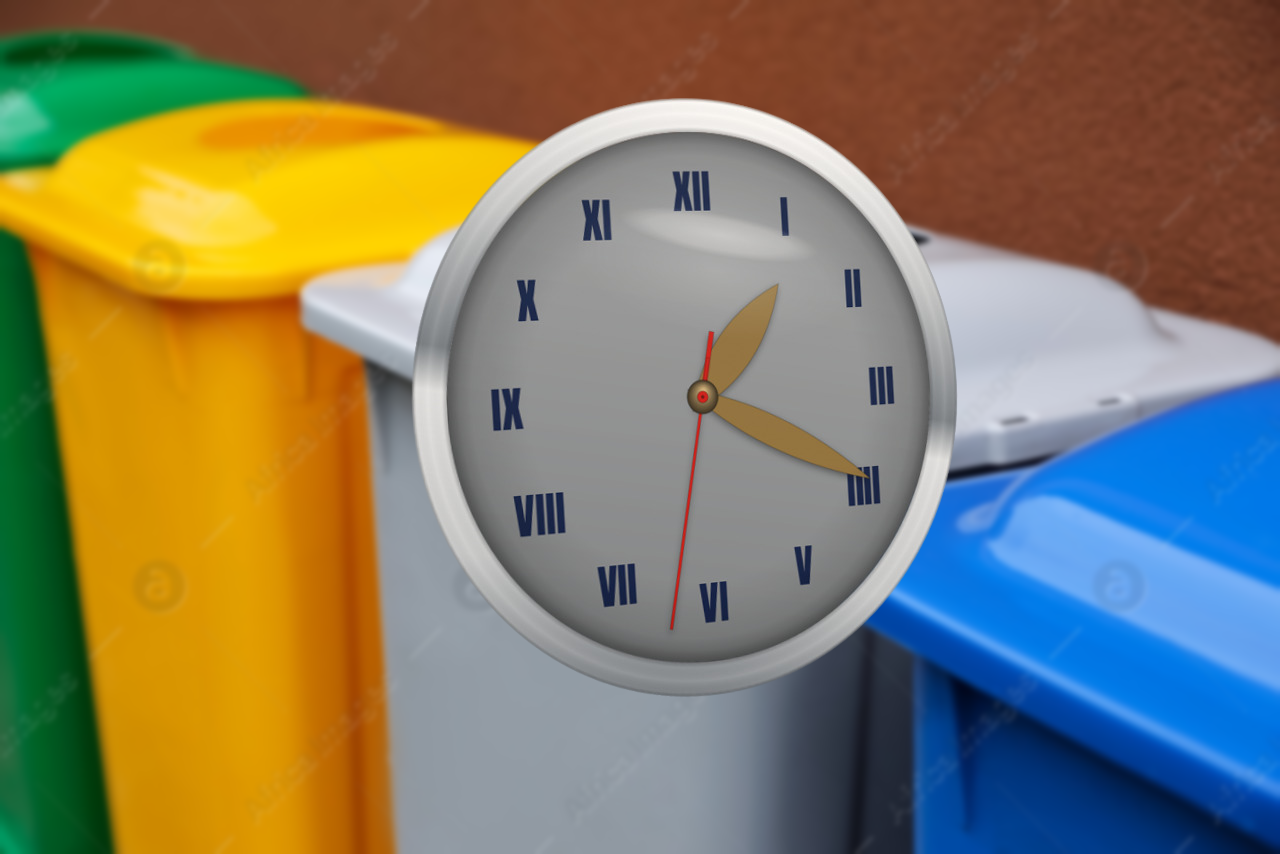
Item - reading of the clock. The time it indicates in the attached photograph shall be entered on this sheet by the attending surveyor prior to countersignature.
1:19:32
